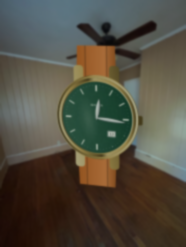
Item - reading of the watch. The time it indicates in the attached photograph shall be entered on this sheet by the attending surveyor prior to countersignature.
12:16
